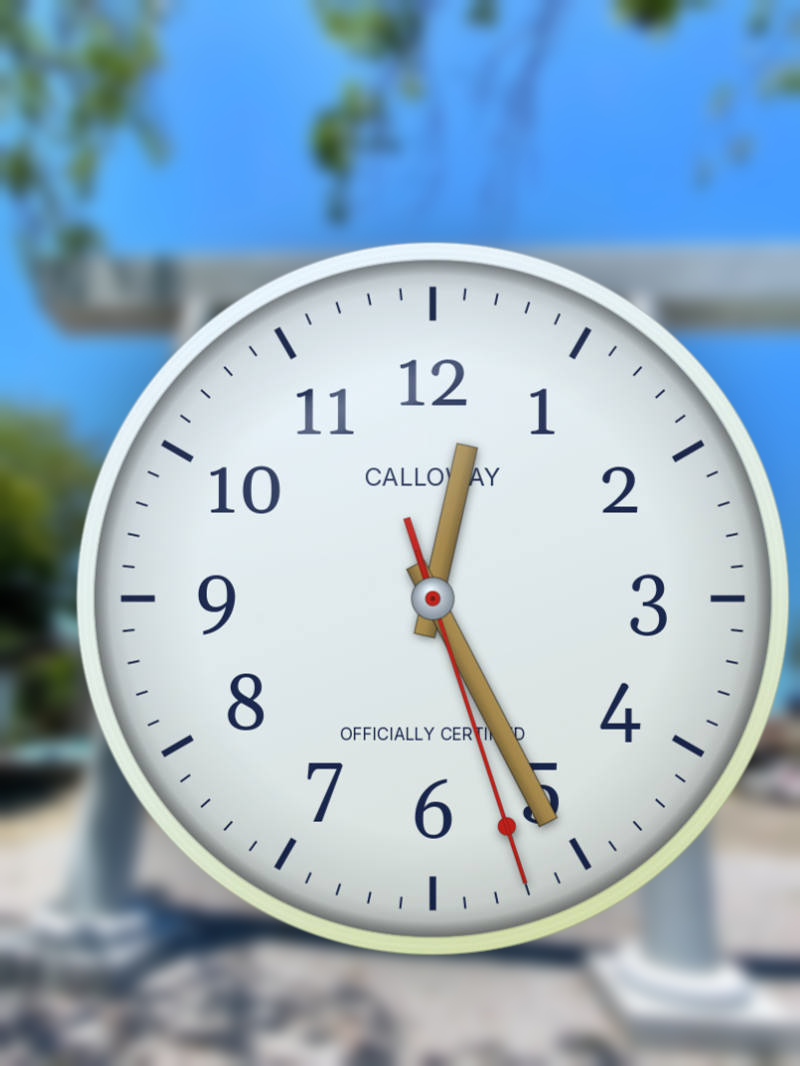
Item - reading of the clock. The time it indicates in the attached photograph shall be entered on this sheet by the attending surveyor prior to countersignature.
12:25:27
